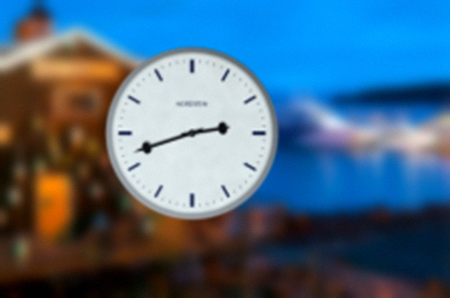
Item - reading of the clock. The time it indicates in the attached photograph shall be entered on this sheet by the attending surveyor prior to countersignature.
2:42
